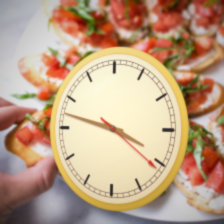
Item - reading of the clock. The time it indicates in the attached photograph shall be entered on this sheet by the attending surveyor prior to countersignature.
3:47:21
